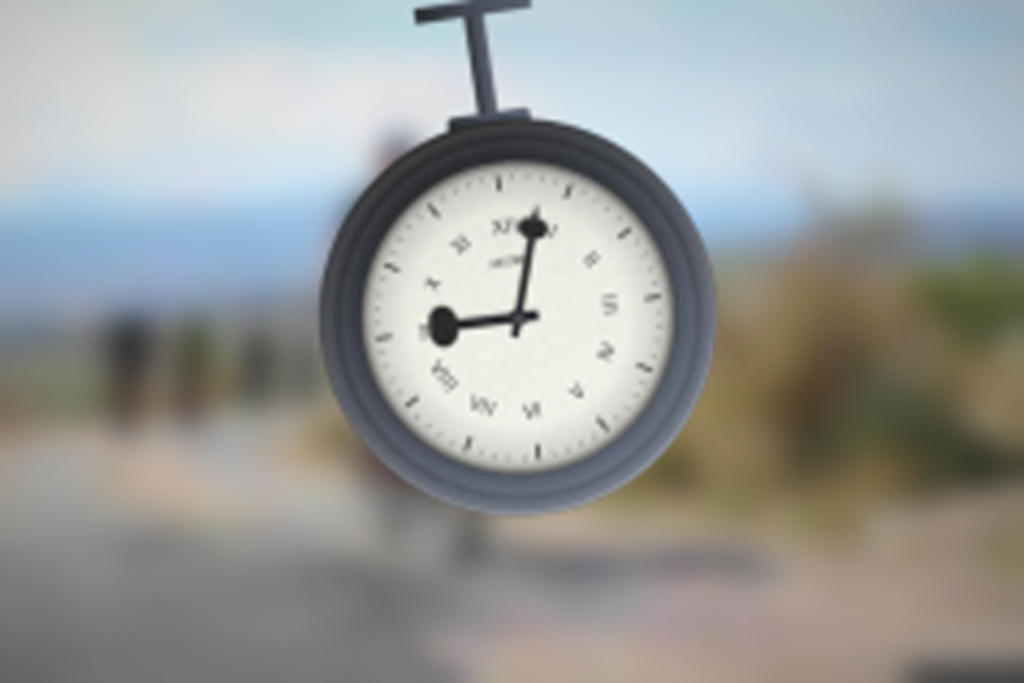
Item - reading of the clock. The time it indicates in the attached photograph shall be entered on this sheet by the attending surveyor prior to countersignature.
9:03
